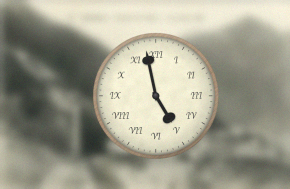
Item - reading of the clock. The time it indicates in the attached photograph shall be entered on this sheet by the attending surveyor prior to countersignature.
4:58
